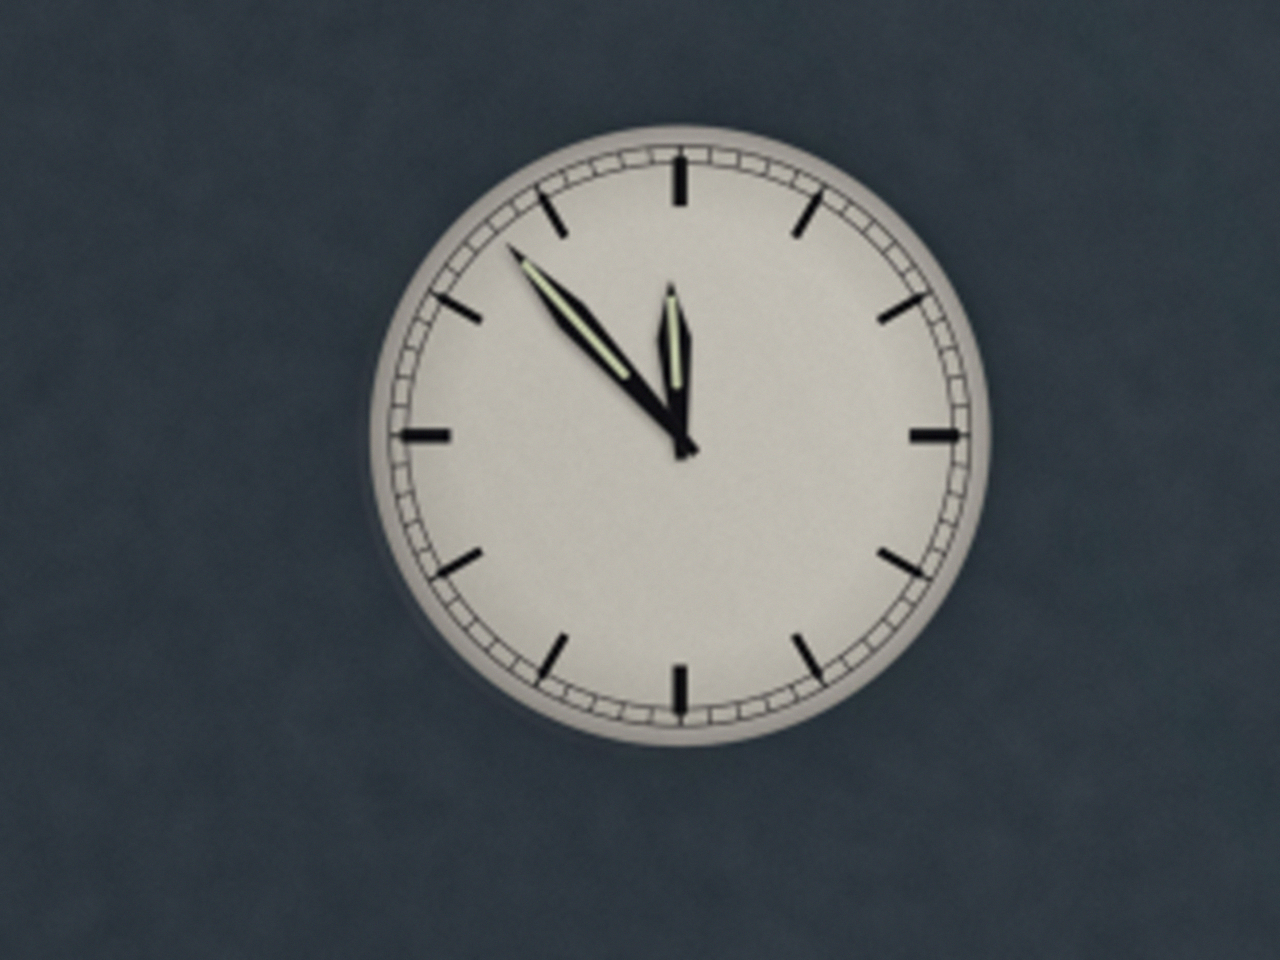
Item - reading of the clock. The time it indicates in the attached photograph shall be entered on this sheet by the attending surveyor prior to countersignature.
11:53
